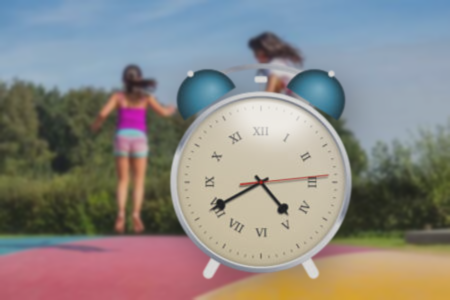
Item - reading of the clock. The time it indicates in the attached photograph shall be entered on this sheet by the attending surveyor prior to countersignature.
4:40:14
